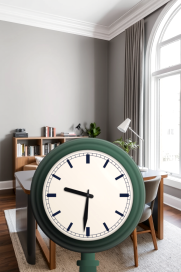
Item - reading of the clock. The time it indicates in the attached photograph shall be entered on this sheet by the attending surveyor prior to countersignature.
9:31
